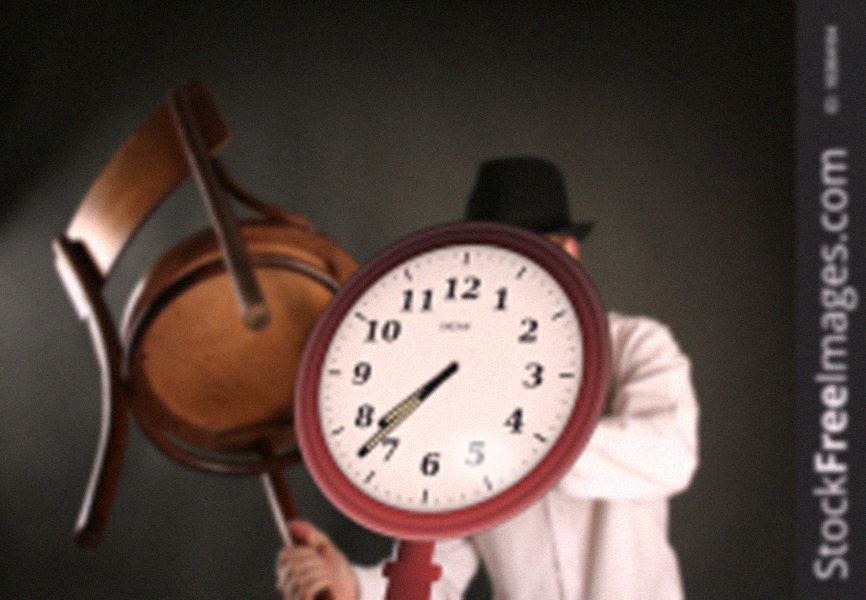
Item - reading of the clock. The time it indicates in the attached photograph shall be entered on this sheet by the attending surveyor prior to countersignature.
7:37
